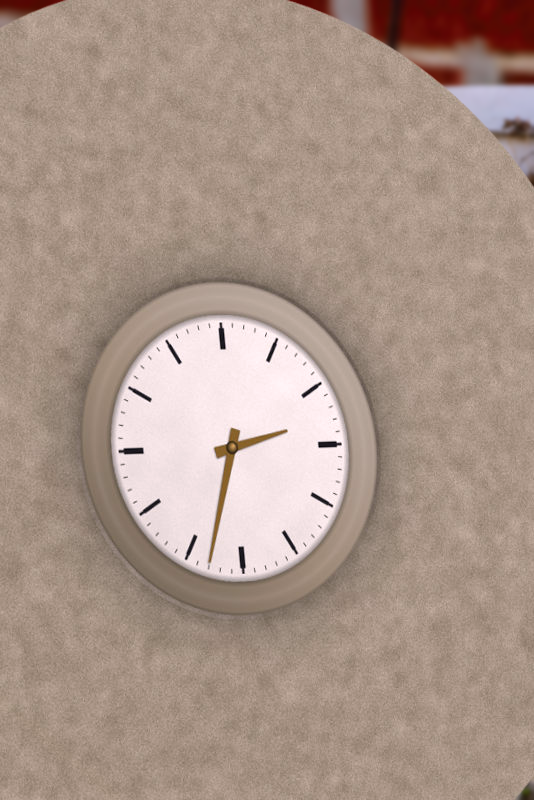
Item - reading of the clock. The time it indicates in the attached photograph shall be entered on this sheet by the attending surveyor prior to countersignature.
2:33
